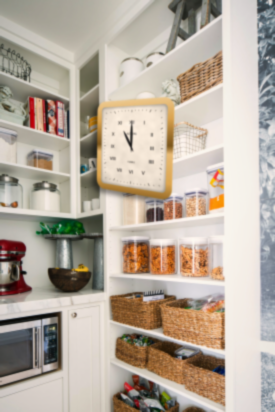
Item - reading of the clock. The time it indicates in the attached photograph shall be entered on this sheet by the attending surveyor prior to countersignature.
11:00
